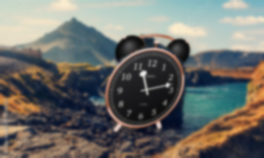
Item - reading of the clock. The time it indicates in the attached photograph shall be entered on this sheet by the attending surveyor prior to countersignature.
11:13
